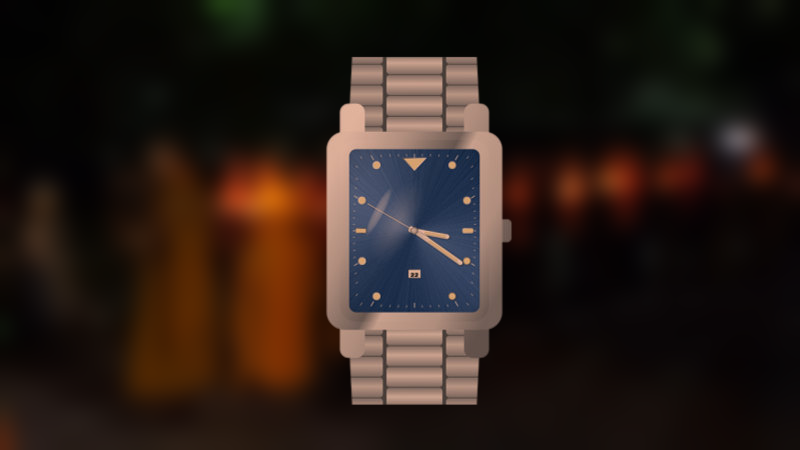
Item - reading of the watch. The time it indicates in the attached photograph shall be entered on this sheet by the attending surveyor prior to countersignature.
3:20:50
